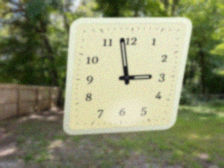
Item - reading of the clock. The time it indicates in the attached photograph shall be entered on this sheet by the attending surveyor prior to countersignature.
2:58
